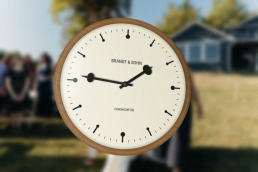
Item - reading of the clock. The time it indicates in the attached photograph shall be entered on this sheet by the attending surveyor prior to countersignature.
1:46
